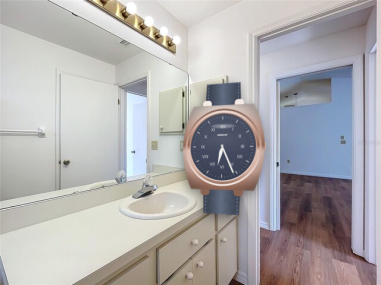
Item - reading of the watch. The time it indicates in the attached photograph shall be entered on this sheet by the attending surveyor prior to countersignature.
6:26
